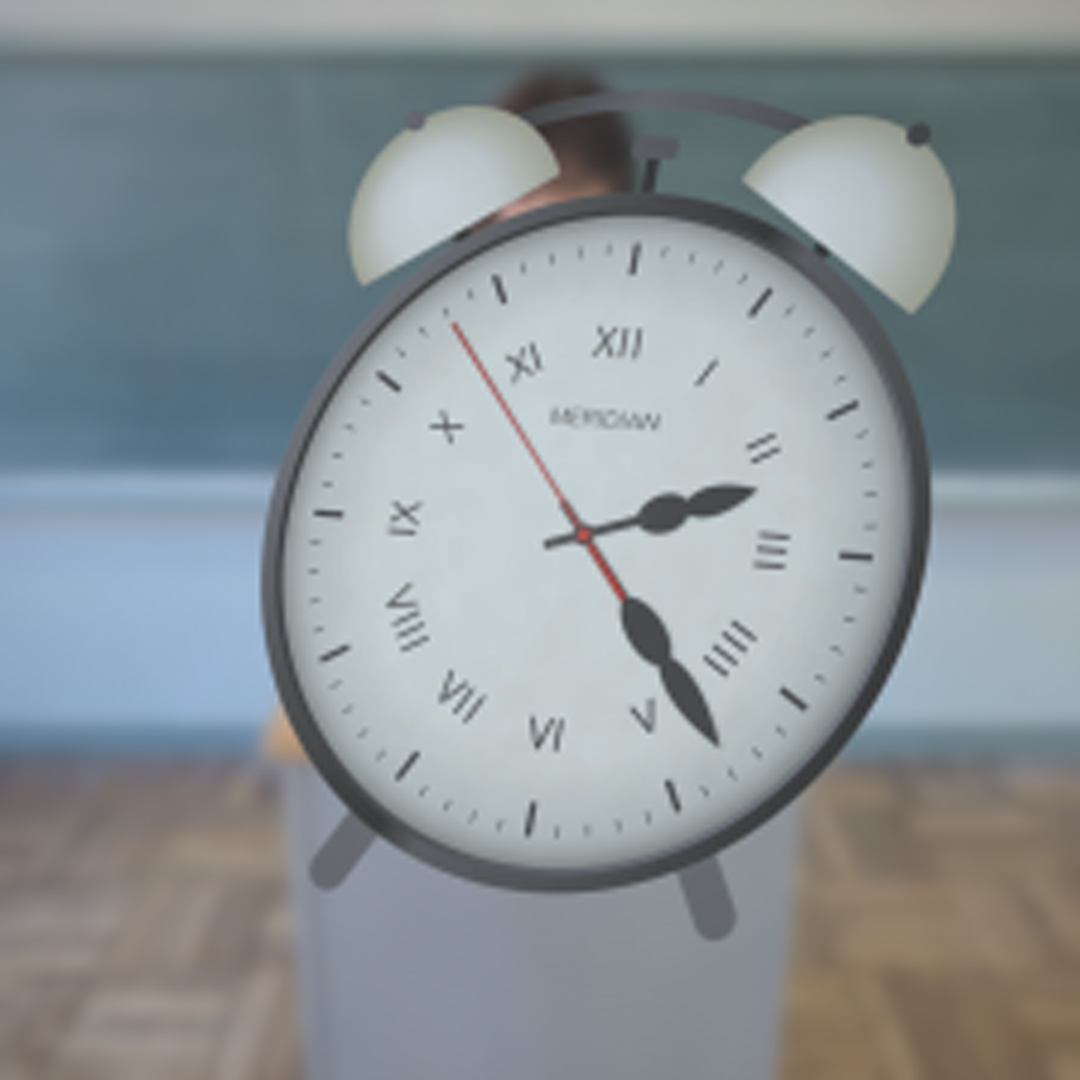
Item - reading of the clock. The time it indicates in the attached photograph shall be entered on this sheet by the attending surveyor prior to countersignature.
2:22:53
